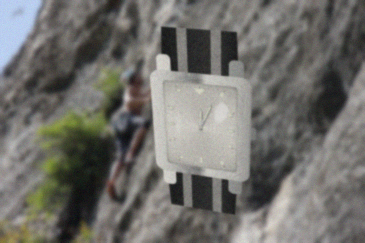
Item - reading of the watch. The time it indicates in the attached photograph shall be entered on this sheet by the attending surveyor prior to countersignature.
12:04
